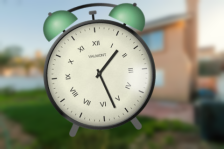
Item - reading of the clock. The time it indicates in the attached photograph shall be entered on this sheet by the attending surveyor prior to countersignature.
1:27
